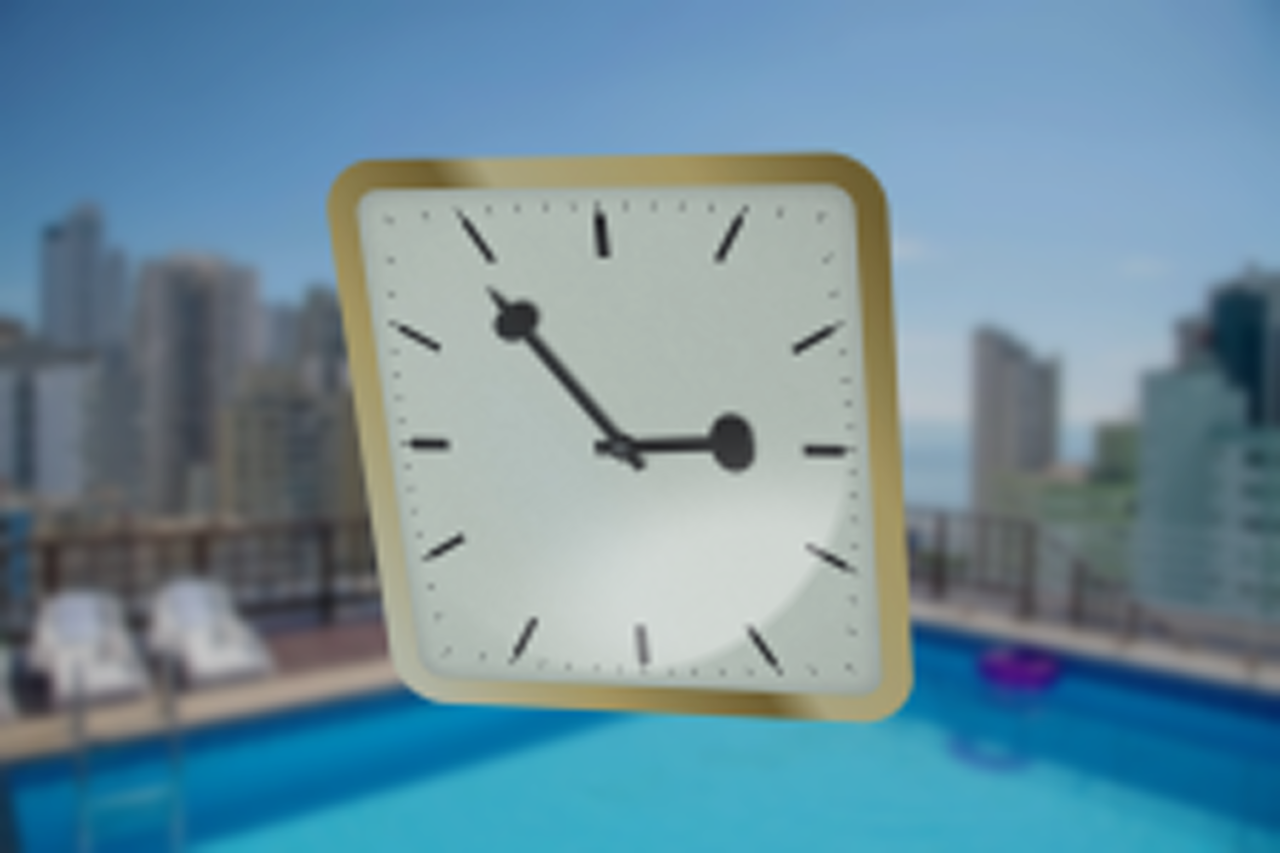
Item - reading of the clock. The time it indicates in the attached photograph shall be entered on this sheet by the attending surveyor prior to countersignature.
2:54
